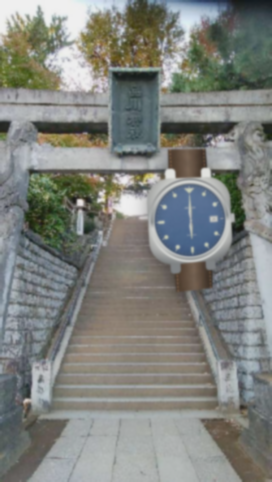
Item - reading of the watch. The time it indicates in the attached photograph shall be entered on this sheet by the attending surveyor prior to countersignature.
6:00
